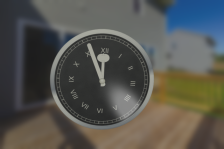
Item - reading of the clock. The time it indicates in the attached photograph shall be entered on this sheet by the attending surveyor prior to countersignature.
11:56
